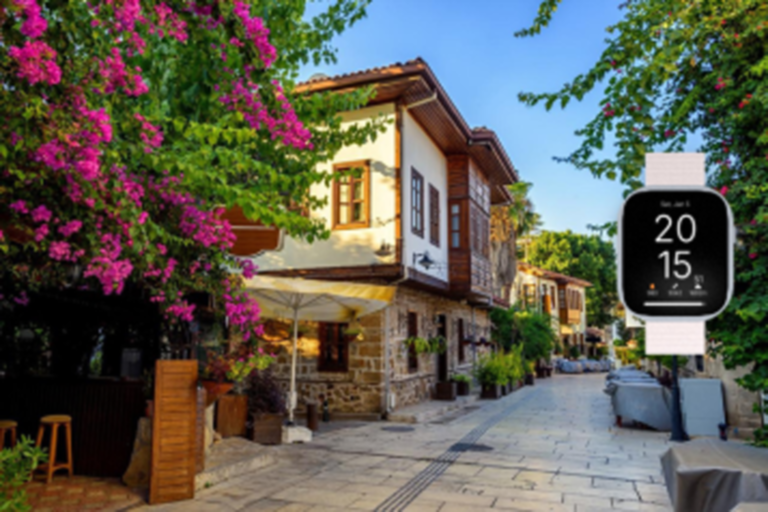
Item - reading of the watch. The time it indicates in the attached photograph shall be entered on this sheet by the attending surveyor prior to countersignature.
20:15
